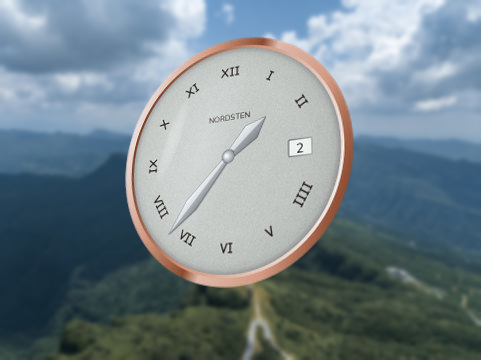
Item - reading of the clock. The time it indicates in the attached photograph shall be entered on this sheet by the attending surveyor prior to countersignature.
1:37
